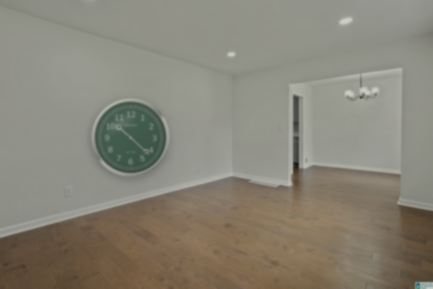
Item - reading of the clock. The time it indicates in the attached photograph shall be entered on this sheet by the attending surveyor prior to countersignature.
10:22
